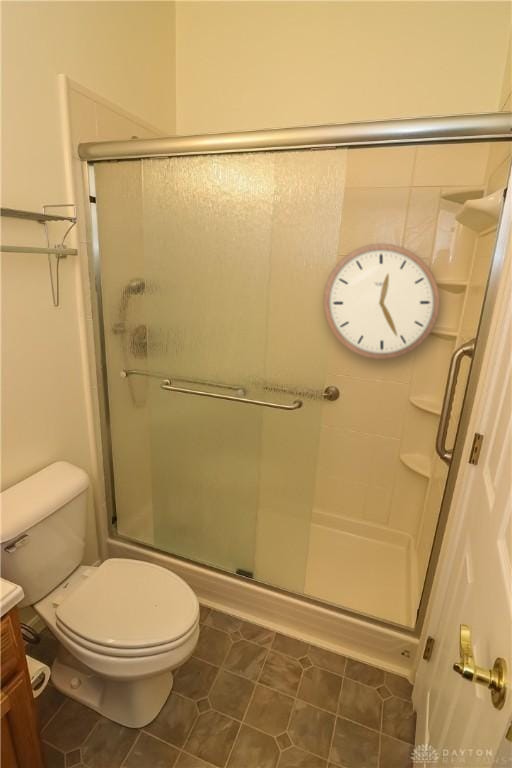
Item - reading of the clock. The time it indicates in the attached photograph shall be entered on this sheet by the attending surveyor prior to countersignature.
12:26
